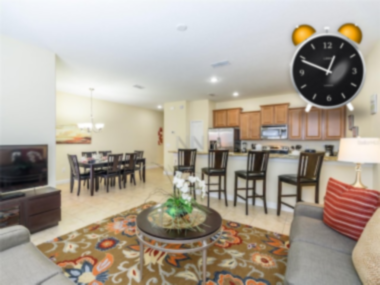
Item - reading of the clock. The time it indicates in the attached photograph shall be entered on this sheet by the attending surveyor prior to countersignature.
12:49
